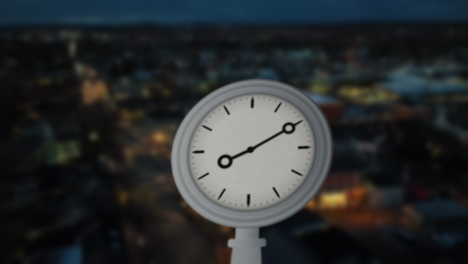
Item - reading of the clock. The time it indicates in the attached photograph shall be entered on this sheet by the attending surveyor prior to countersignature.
8:10
